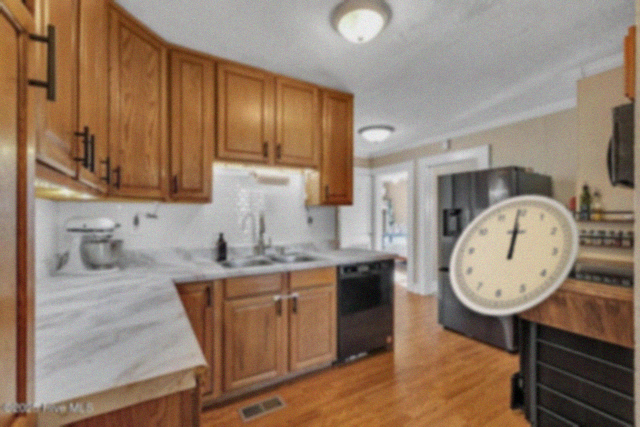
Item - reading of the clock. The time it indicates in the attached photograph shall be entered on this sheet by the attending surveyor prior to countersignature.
11:59
